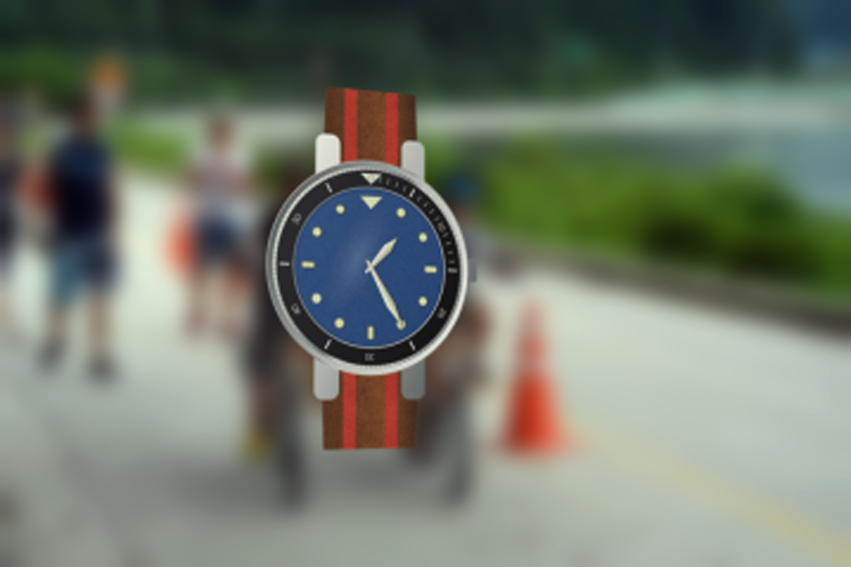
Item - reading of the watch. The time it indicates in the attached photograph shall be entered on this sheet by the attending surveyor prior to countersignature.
1:25
